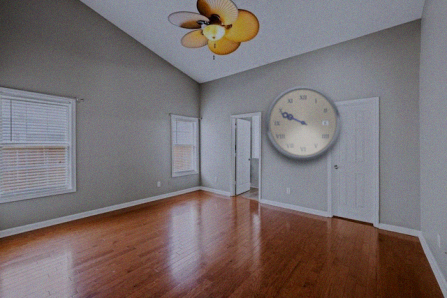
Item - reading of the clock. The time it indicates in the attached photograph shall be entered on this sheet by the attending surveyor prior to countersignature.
9:49
